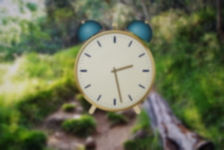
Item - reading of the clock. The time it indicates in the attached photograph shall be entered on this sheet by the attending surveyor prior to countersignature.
2:28
